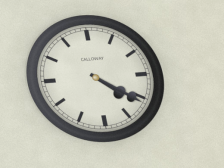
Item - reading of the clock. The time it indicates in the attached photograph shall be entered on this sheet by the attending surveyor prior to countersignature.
4:21
